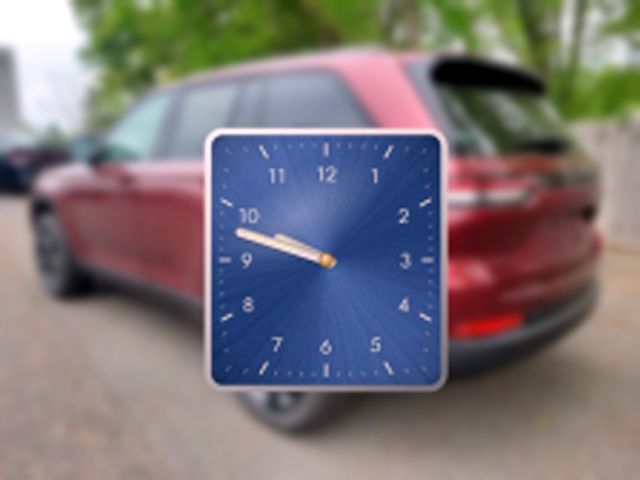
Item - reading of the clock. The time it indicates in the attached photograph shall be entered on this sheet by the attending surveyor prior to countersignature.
9:48
